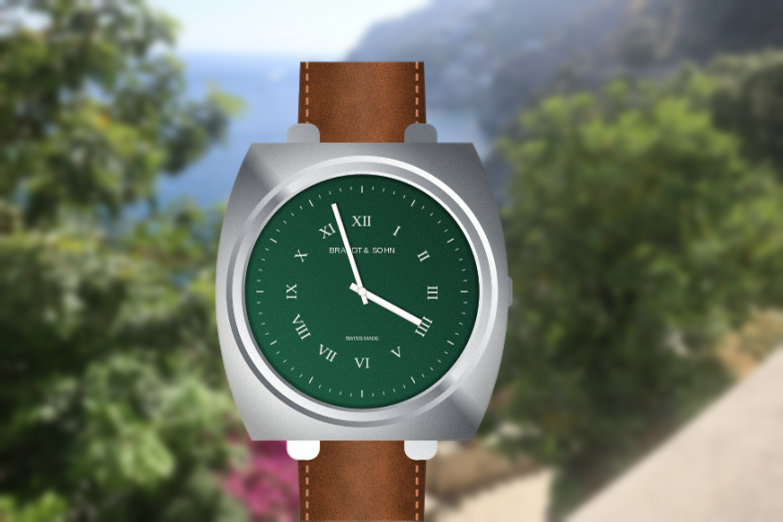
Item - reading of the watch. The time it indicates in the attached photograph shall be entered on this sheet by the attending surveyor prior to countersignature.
3:57
